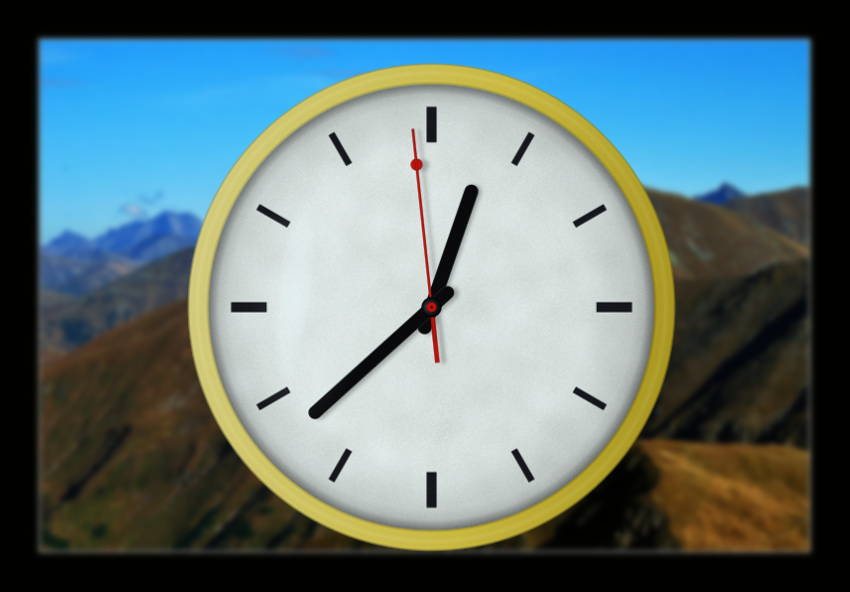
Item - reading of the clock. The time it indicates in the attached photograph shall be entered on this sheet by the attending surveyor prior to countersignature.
12:37:59
